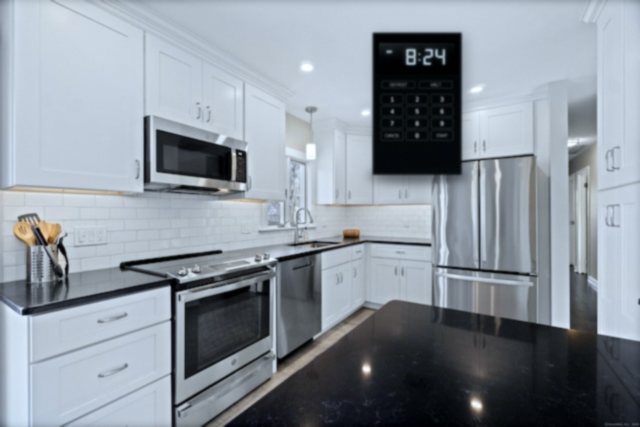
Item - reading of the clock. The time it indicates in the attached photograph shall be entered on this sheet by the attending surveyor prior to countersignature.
8:24
